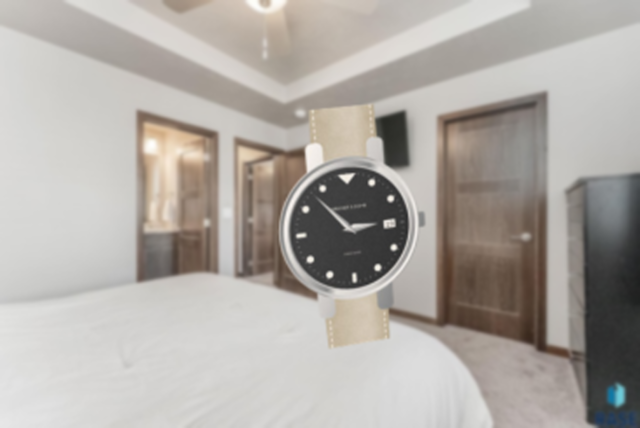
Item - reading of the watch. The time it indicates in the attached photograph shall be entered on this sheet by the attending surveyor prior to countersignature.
2:53
